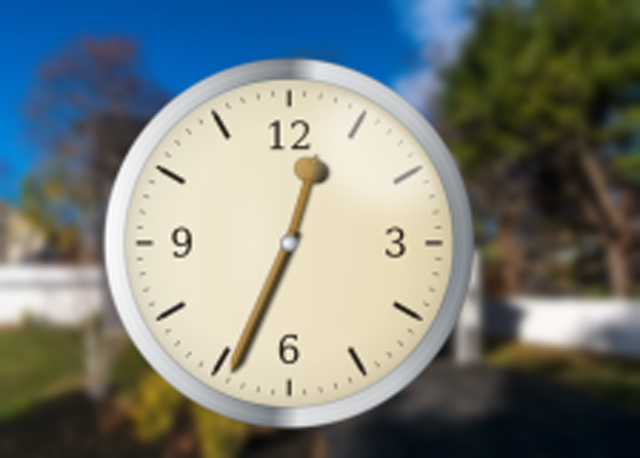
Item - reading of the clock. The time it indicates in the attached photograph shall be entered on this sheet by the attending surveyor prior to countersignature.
12:34
